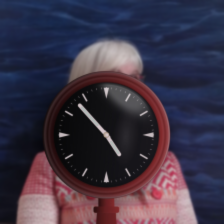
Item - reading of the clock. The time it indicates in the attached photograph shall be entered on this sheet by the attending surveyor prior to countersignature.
4:53
